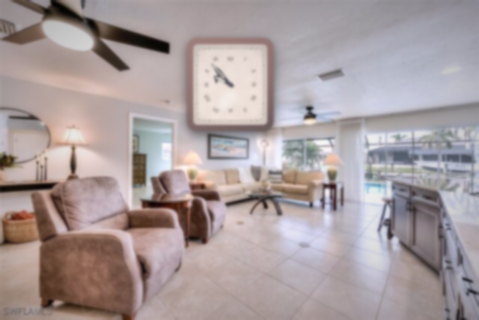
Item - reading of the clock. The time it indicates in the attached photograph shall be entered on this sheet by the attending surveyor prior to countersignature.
9:53
